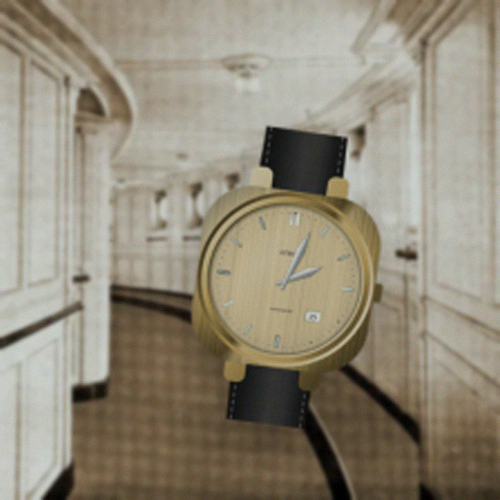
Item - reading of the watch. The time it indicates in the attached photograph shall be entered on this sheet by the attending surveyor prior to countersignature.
2:03
